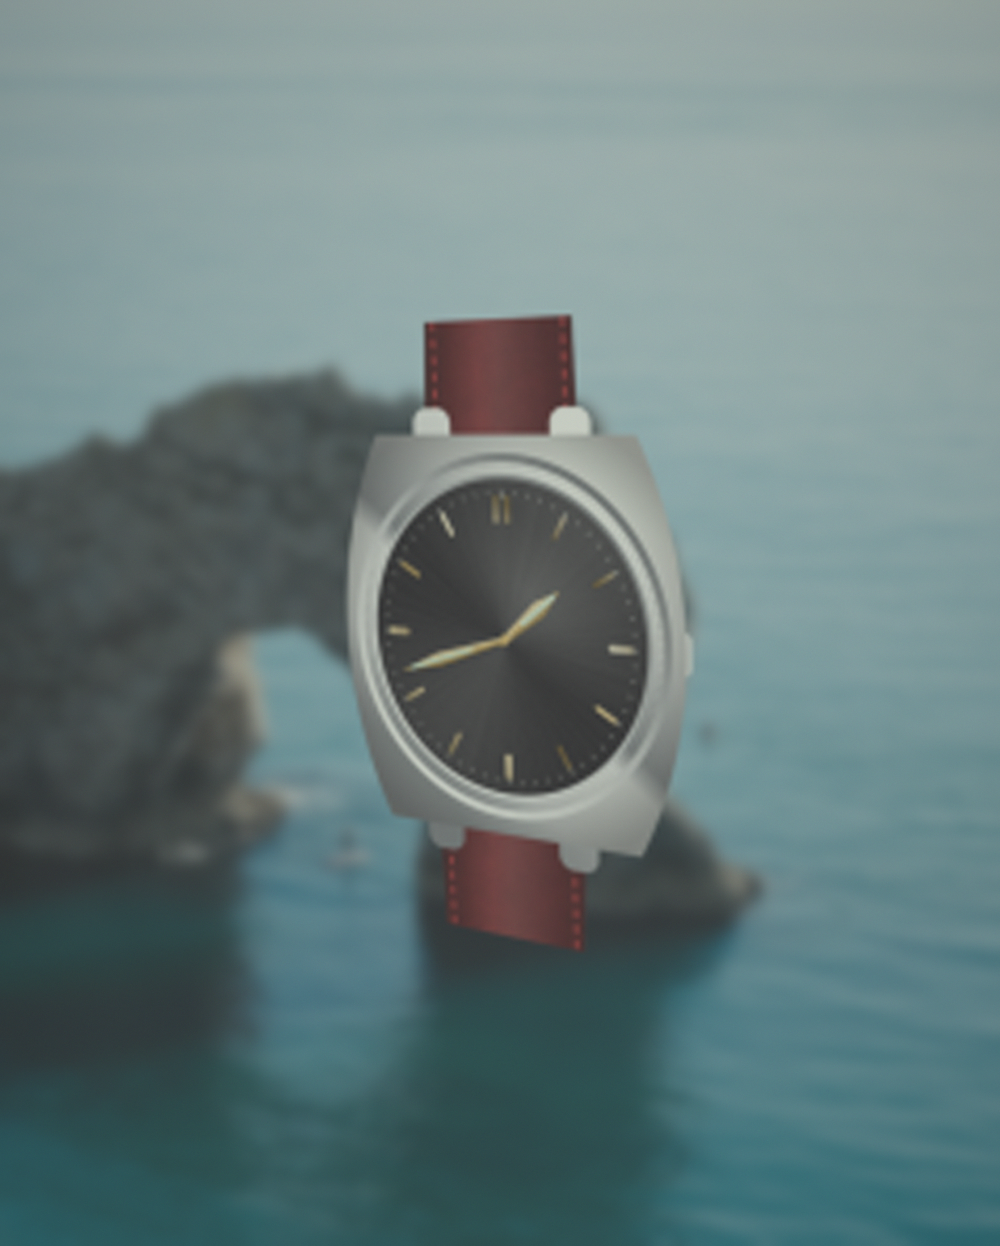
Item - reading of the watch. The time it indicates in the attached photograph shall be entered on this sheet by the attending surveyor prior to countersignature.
1:42
